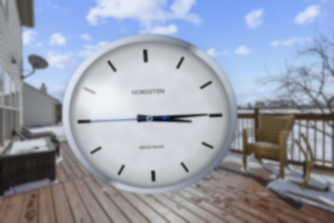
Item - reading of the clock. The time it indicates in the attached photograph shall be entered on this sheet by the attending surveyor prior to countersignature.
3:14:45
